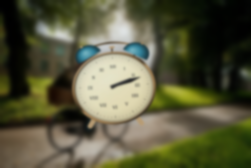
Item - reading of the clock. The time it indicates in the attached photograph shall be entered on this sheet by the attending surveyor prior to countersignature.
2:12
